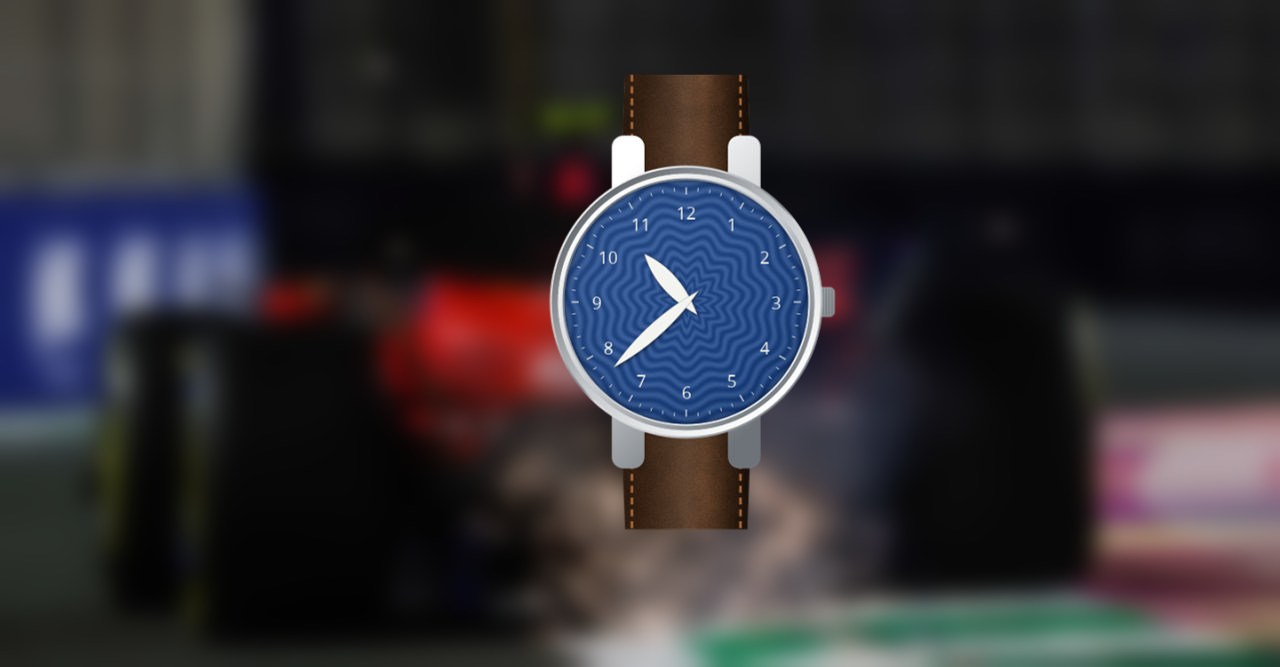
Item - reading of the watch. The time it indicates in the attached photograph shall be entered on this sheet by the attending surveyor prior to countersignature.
10:38
